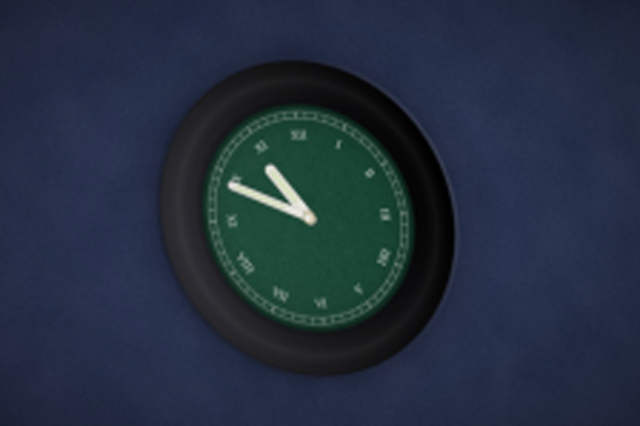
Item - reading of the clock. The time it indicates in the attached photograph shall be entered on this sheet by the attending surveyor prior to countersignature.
10:49
